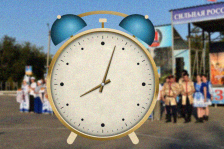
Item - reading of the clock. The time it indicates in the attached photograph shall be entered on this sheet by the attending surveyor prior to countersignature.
8:03
